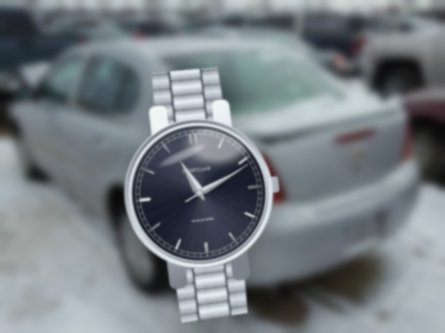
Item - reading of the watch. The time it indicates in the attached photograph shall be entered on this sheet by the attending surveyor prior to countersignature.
11:11:11
